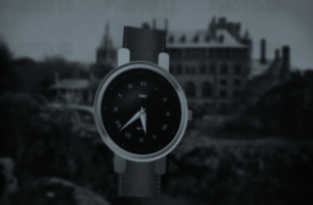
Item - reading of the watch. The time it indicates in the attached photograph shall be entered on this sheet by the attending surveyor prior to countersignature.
5:38
